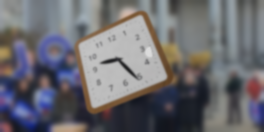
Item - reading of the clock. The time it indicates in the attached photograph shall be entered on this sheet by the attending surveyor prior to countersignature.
9:26
